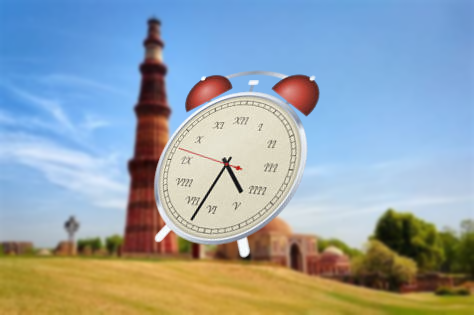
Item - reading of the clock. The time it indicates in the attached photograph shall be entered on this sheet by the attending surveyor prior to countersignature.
4:32:47
